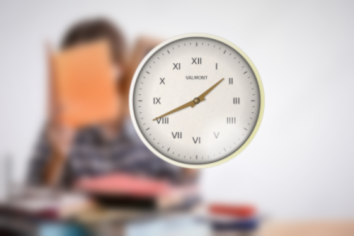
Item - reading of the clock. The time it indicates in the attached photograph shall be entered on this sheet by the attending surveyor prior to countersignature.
1:41
